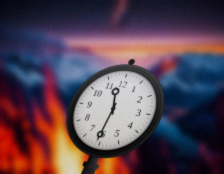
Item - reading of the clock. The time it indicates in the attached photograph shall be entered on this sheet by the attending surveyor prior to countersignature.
11:31
